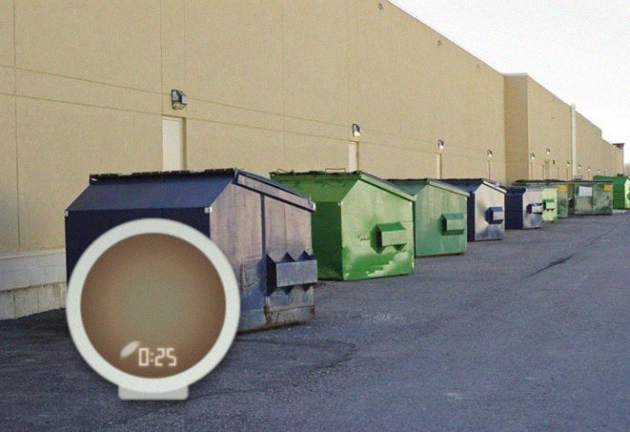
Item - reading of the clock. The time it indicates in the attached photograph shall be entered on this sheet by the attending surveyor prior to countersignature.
0:25
